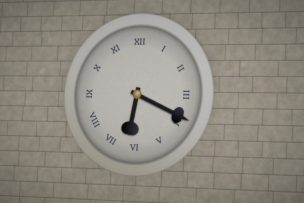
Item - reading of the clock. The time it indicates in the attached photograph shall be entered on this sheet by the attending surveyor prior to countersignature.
6:19
